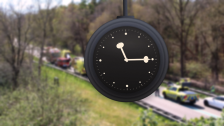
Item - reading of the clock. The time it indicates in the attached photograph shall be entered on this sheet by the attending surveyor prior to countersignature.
11:15
